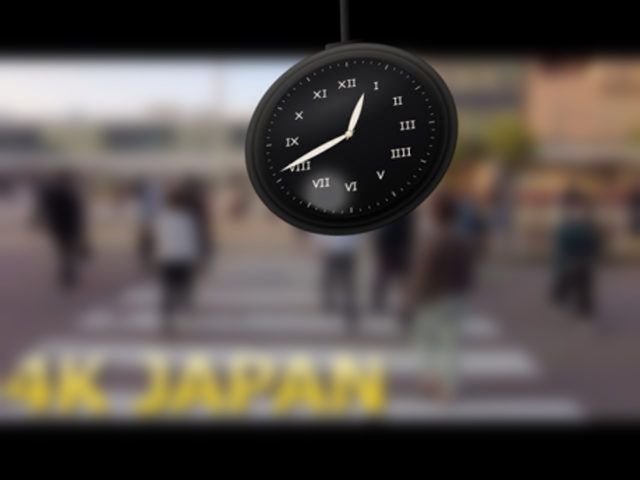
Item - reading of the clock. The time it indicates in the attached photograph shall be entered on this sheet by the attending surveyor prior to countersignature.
12:41
